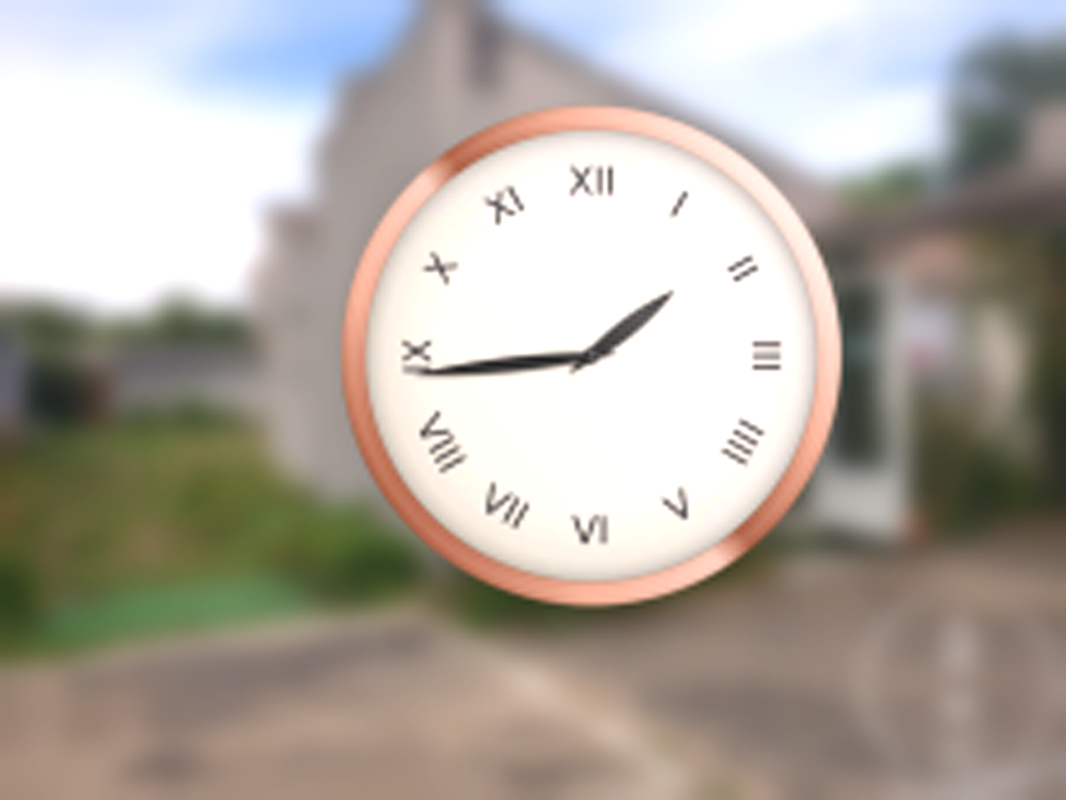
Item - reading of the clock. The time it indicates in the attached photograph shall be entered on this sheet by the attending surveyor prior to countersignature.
1:44
